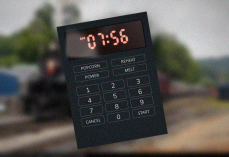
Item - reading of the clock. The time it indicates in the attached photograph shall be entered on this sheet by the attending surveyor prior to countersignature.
7:56
